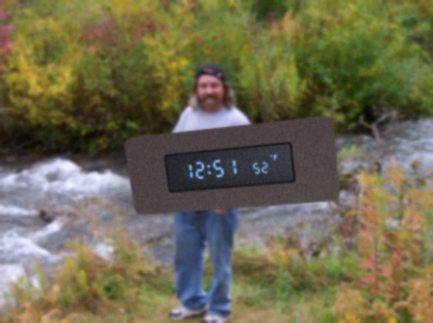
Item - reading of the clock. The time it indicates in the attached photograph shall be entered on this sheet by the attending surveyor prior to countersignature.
12:51
